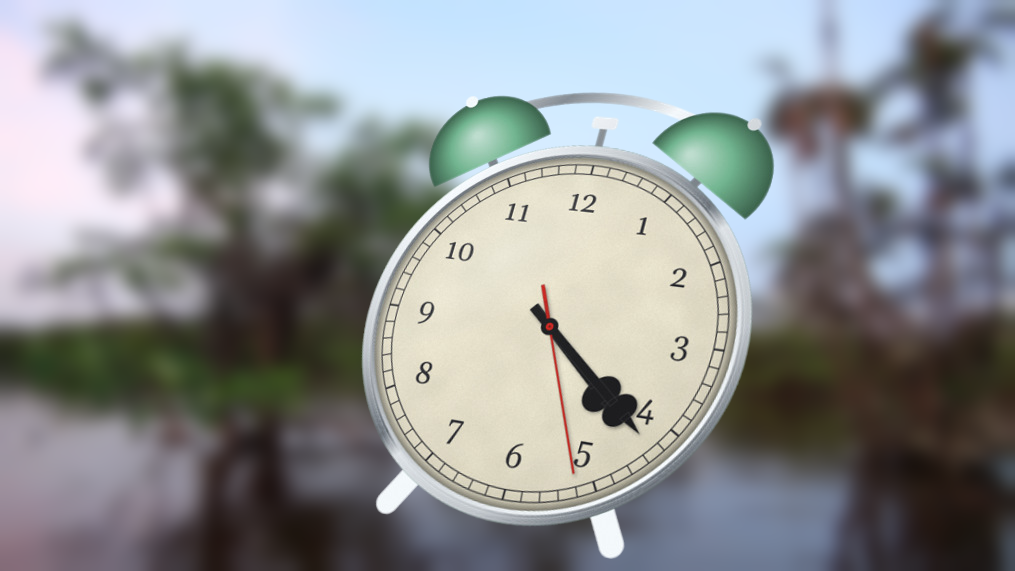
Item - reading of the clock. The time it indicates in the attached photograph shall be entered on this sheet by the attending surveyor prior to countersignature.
4:21:26
